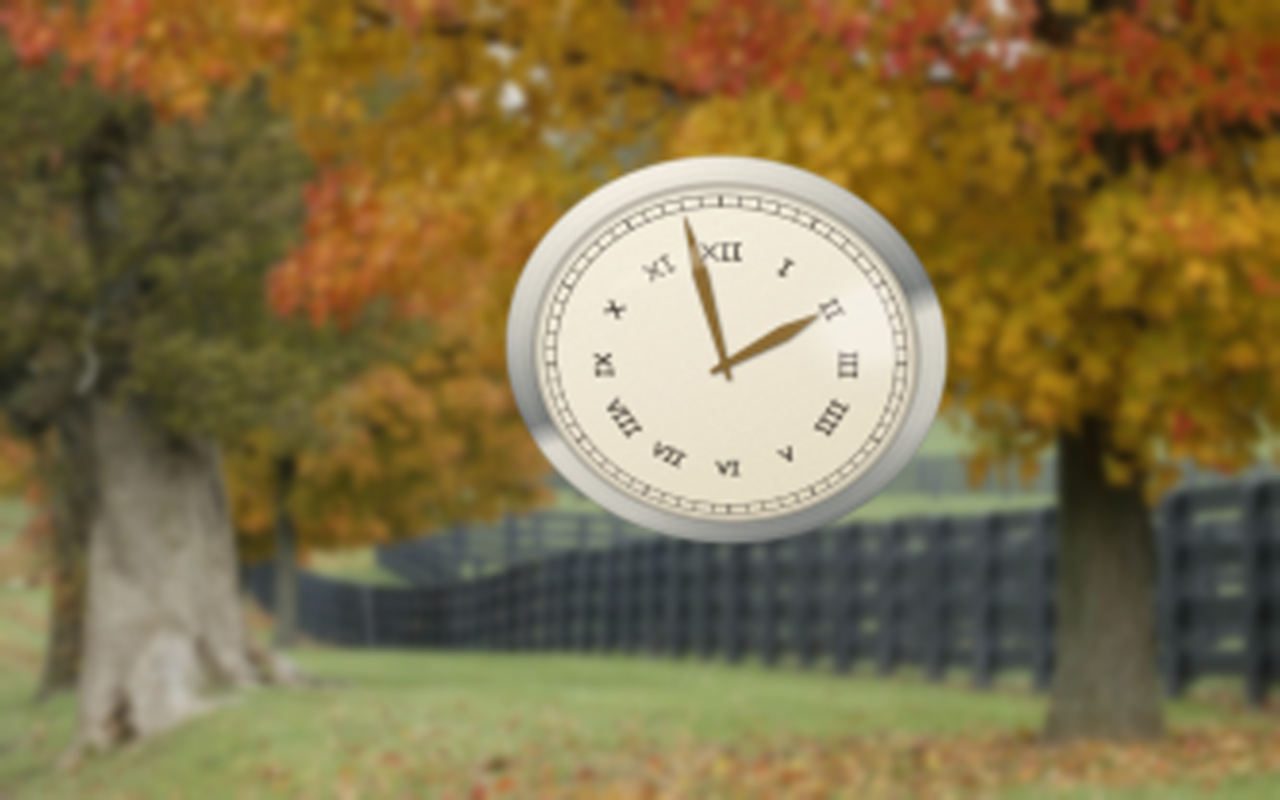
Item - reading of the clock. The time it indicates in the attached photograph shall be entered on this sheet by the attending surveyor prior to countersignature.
1:58
